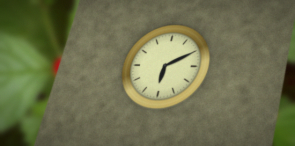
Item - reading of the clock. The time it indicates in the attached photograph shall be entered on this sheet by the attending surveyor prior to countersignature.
6:10
